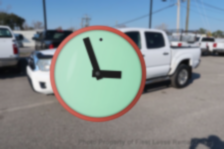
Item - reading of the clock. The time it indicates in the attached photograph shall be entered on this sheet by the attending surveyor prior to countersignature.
2:56
